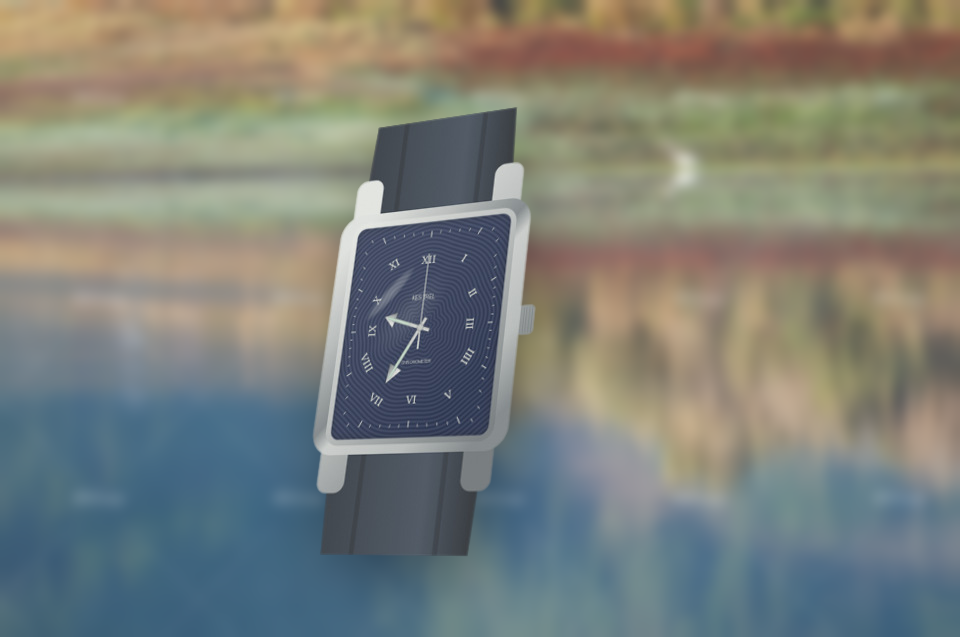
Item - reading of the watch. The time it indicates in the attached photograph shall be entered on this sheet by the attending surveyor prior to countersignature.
9:35:00
